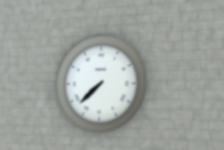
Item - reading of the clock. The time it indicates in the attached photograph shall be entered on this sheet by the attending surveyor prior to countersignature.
7:38
